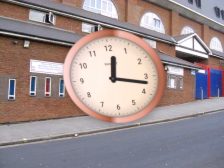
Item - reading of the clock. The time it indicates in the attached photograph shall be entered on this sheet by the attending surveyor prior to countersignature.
12:17
